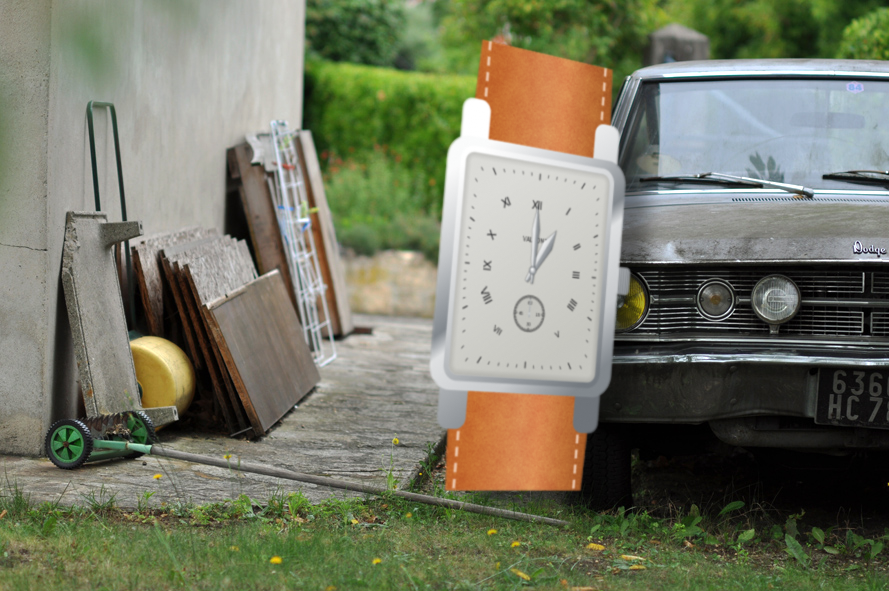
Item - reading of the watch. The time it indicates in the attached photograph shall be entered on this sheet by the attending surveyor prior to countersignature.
1:00
